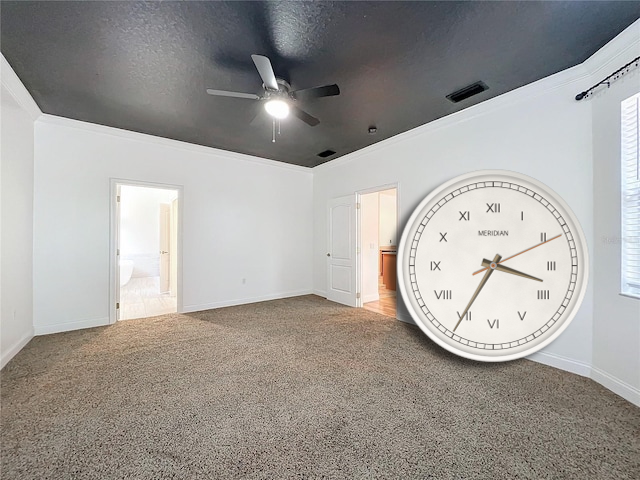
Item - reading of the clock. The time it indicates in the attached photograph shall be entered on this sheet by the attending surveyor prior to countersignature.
3:35:11
